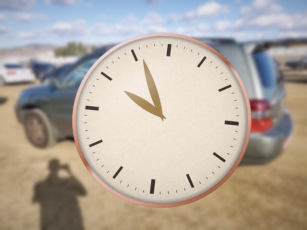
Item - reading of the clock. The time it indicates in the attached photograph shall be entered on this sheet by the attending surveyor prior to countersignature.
9:56
